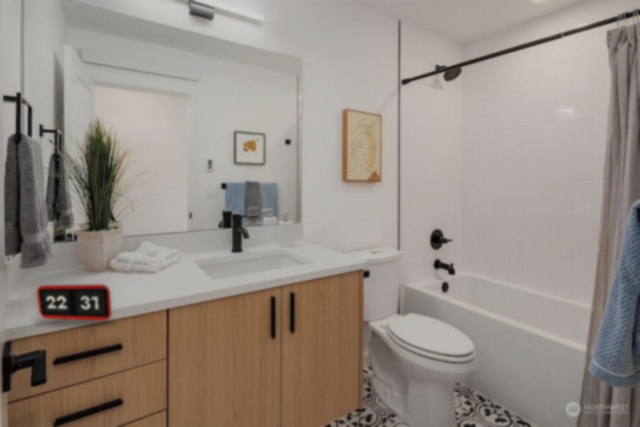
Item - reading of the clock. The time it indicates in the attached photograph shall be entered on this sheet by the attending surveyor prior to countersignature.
22:31
